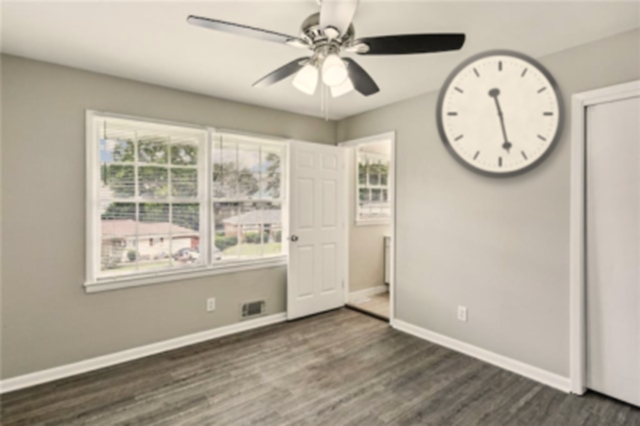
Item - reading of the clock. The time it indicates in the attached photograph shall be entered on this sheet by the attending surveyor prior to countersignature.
11:28
